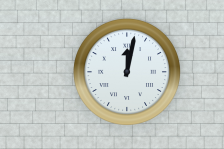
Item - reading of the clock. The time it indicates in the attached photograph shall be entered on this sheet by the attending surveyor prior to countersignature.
12:02
